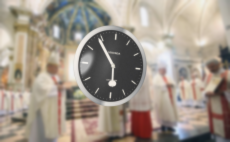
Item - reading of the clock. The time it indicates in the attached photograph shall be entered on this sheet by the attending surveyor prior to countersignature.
5:54
